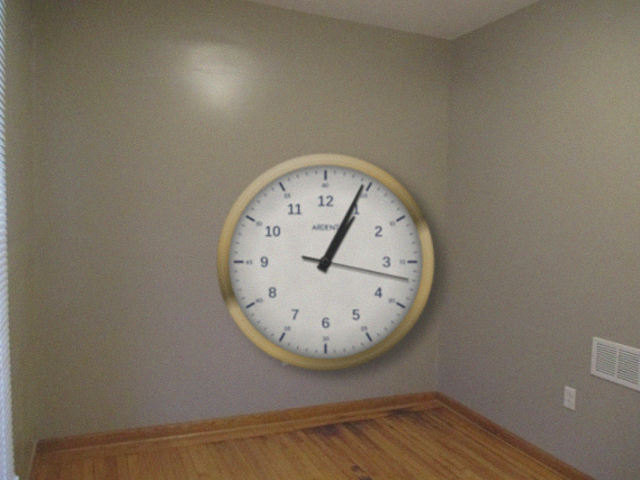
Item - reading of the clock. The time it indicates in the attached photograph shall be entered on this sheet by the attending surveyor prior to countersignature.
1:04:17
